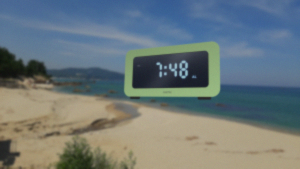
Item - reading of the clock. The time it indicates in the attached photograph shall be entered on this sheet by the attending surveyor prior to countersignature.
7:48
